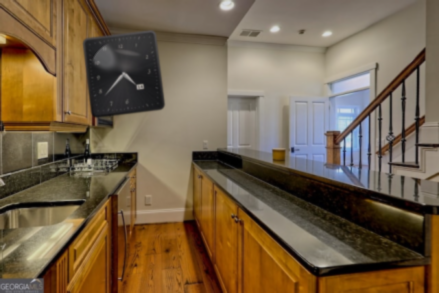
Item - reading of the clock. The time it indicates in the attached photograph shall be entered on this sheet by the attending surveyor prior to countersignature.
4:38
